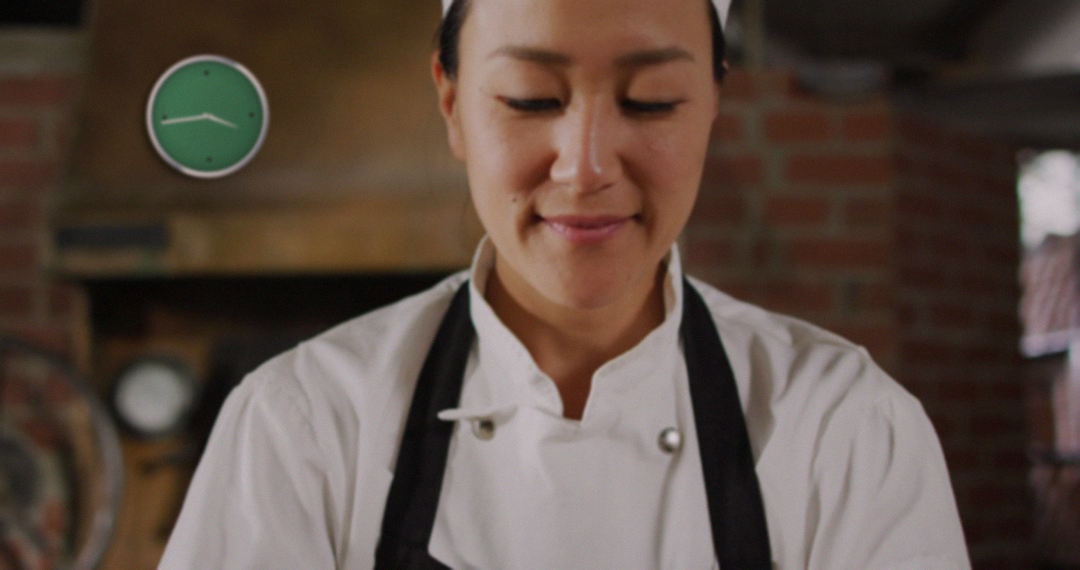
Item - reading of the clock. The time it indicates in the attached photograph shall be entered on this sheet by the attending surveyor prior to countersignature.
3:44
